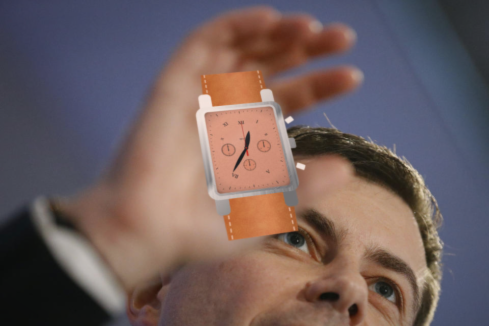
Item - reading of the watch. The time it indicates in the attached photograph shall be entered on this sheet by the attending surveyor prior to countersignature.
12:36
